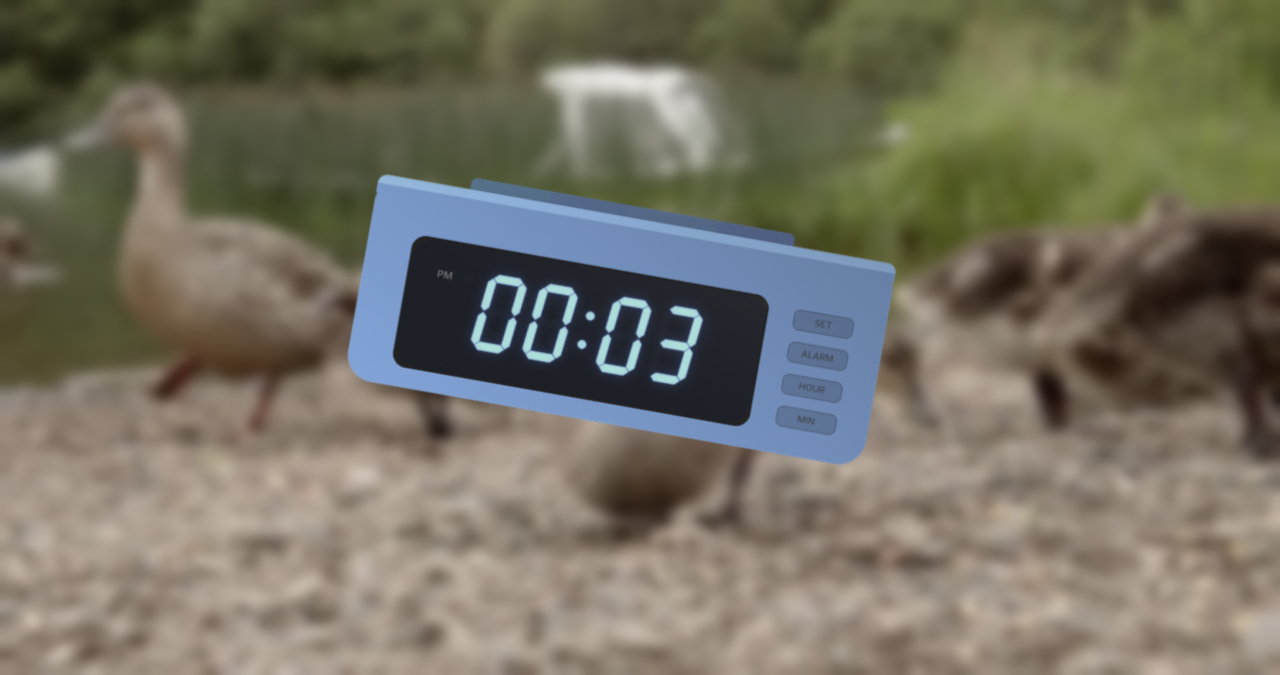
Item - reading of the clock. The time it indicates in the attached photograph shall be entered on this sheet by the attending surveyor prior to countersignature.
0:03
